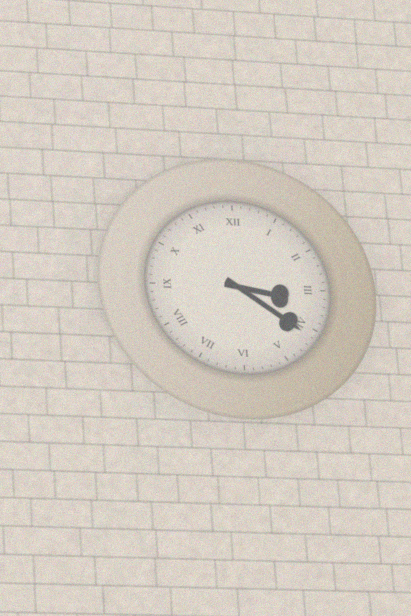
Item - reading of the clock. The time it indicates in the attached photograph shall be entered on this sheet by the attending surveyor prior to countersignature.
3:21
